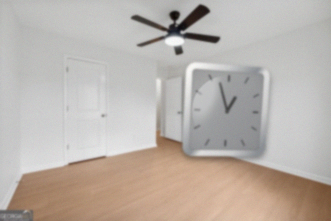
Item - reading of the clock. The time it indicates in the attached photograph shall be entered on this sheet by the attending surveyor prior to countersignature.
12:57
